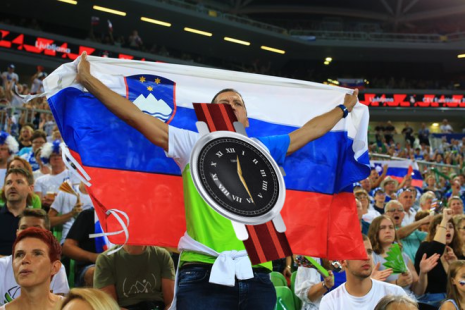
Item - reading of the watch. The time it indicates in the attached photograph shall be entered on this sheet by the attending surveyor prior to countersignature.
12:29
